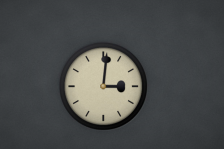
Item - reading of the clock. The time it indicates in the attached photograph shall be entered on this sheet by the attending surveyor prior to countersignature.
3:01
